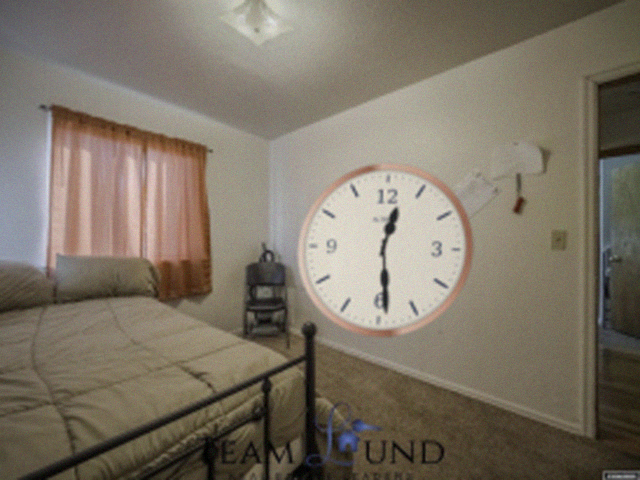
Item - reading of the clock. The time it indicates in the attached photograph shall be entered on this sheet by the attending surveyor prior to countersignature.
12:29
